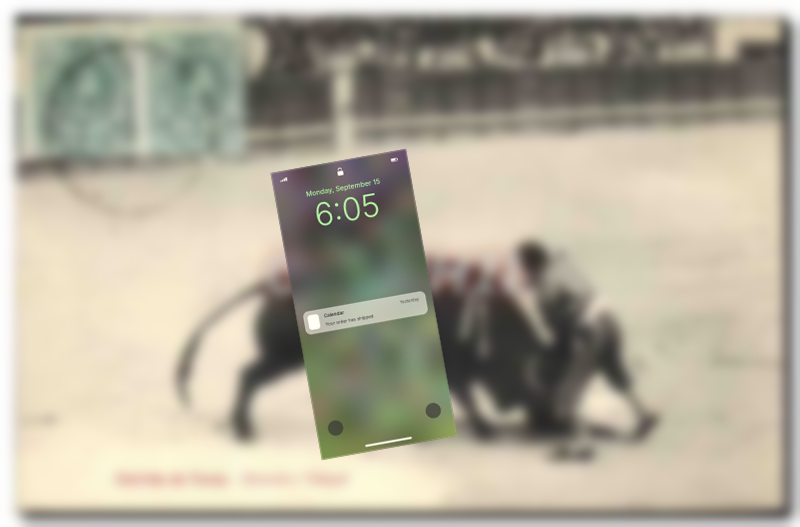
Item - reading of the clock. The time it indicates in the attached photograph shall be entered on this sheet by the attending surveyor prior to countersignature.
6:05
